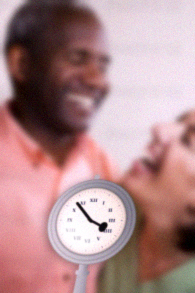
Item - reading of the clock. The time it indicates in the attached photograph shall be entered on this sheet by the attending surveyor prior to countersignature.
3:53
